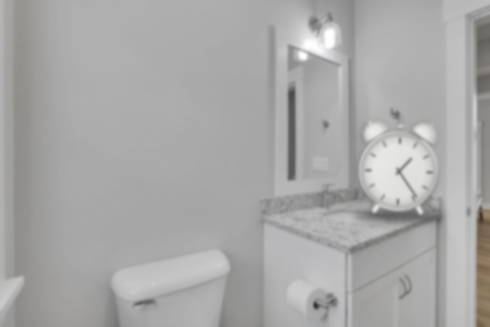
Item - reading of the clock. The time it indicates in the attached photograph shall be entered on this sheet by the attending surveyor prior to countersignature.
1:24
